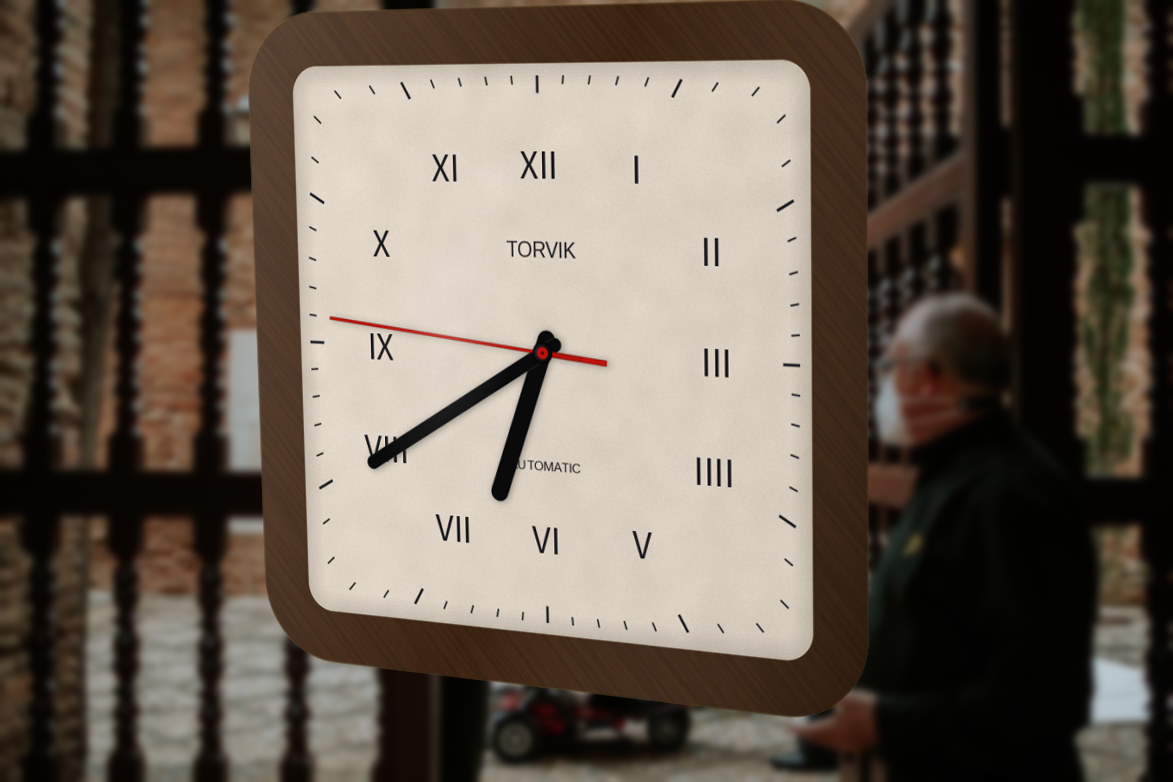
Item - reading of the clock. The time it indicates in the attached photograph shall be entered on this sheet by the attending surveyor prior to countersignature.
6:39:46
